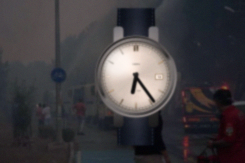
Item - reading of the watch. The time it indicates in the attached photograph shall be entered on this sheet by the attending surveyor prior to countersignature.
6:24
